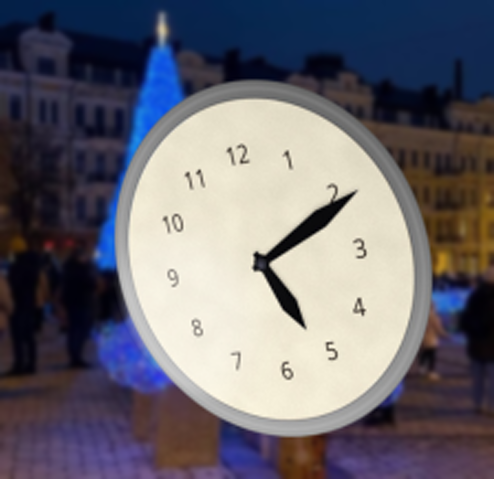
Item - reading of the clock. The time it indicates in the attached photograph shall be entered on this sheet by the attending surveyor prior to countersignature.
5:11
